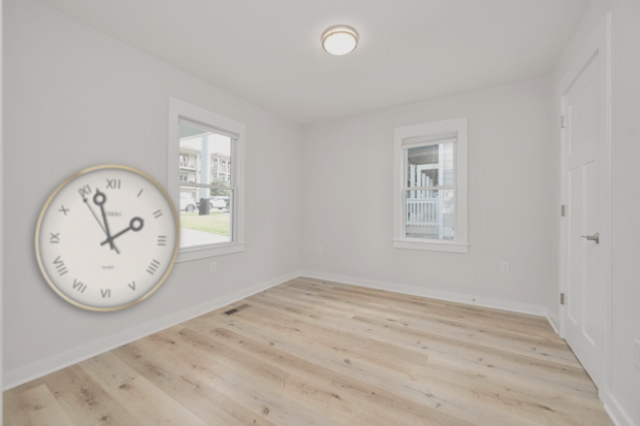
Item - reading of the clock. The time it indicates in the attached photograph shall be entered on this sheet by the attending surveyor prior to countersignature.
1:56:54
